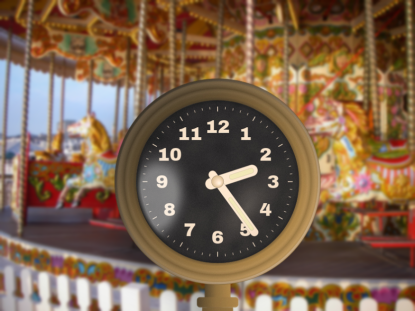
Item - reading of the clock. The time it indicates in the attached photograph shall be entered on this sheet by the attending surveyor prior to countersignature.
2:24
